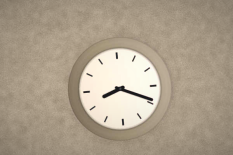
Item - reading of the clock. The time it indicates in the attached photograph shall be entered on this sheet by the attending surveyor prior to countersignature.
8:19
